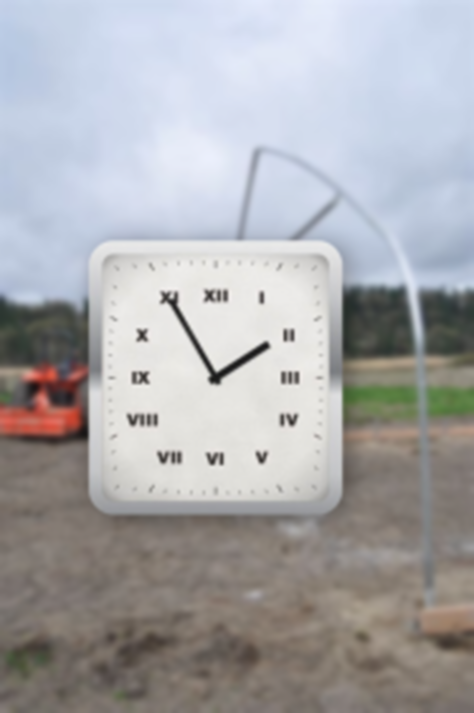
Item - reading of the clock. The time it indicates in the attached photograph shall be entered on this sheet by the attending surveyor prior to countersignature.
1:55
